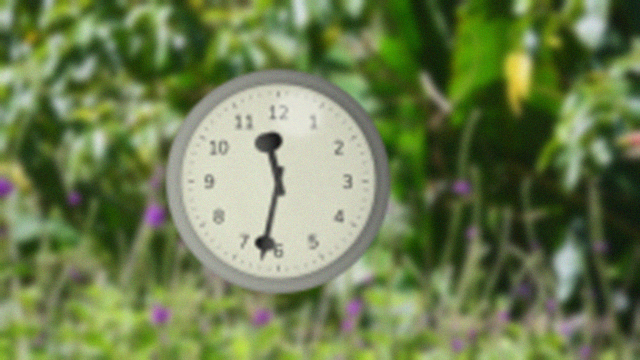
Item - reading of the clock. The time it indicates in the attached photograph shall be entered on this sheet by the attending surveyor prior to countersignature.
11:32
